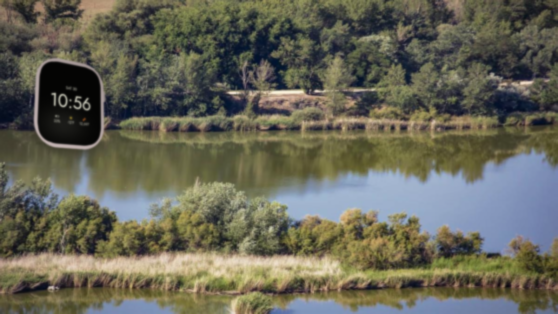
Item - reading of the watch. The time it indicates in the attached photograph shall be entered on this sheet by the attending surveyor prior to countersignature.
10:56
